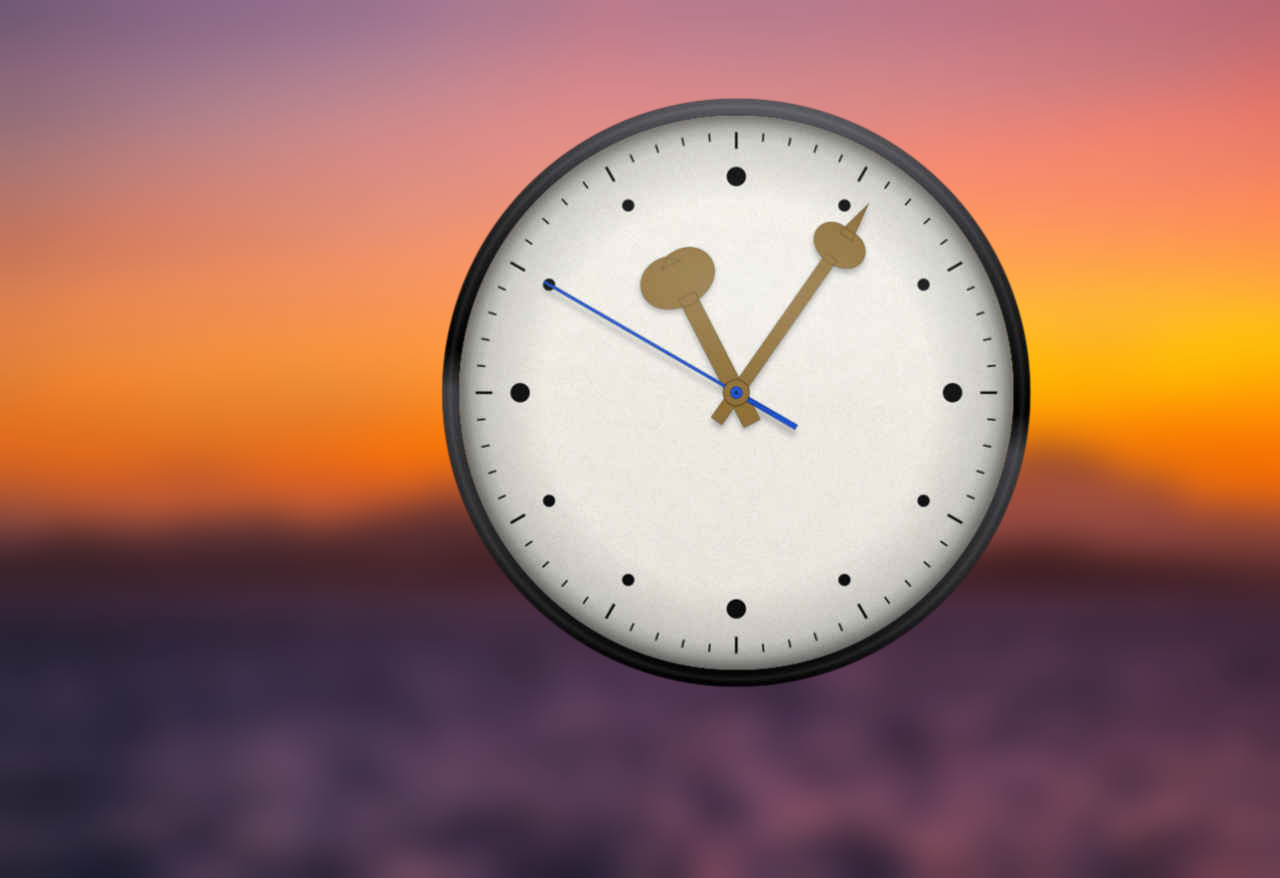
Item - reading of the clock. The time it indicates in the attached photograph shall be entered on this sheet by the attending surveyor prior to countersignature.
11:05:50
